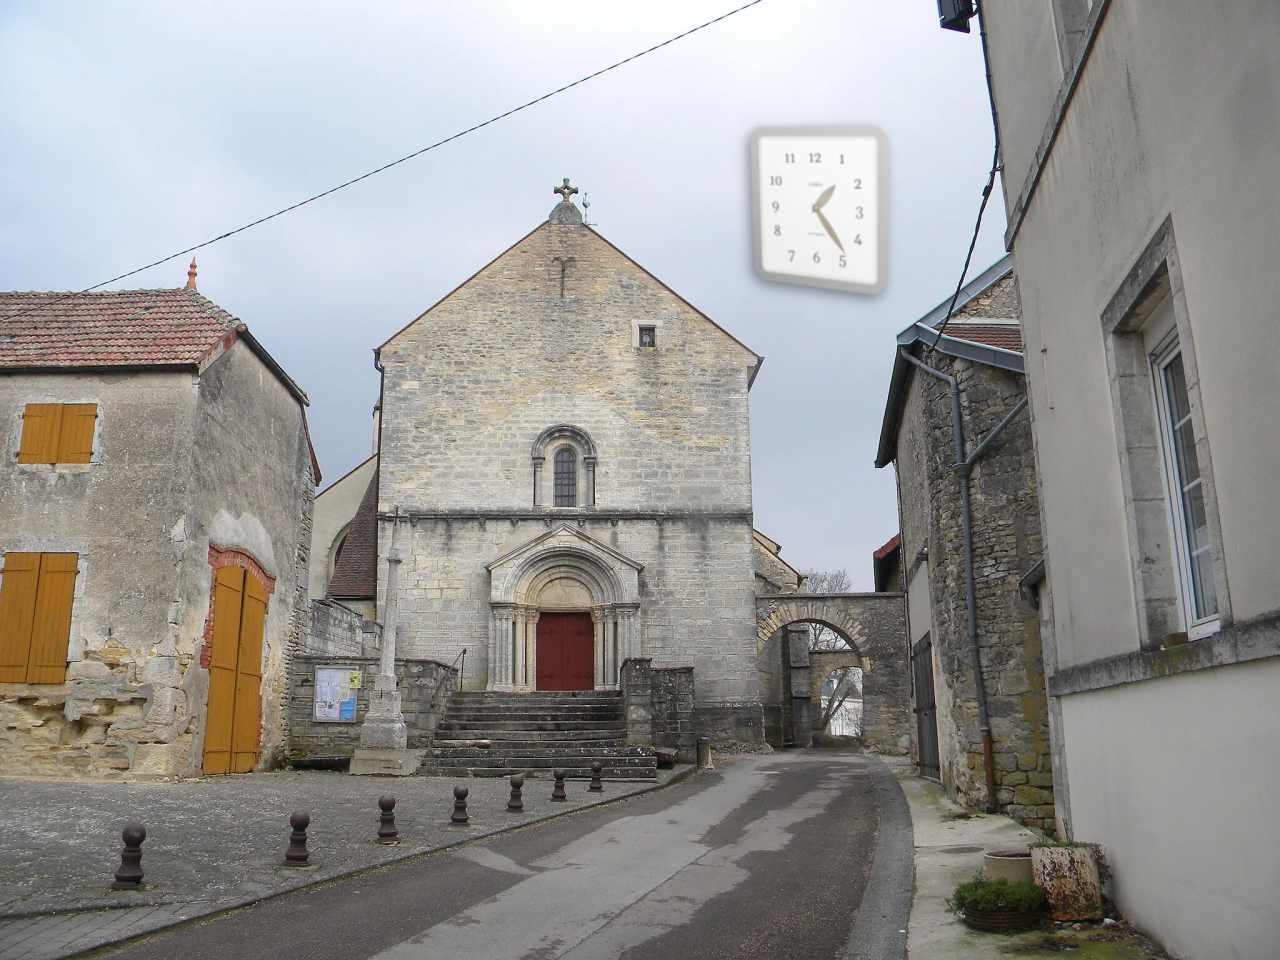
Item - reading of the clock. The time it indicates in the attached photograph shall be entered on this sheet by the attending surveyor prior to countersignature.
1:24
